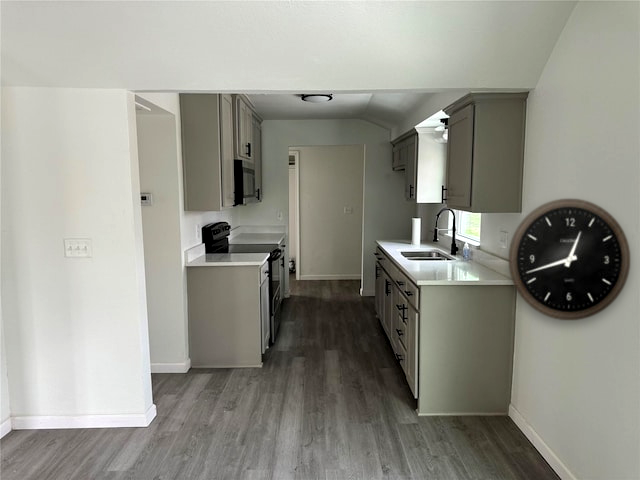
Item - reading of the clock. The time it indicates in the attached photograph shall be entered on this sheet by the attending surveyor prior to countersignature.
12:42
